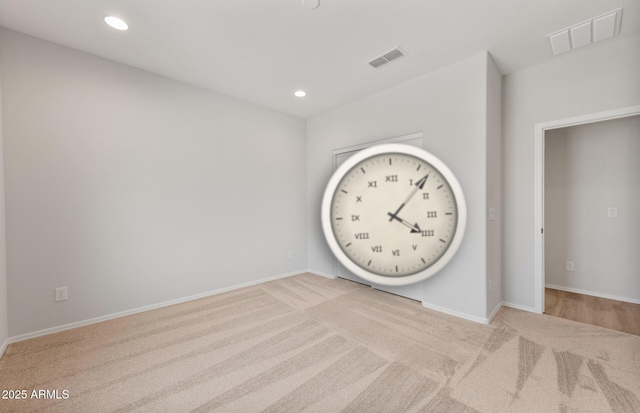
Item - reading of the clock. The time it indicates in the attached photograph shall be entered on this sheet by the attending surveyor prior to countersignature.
4:07
